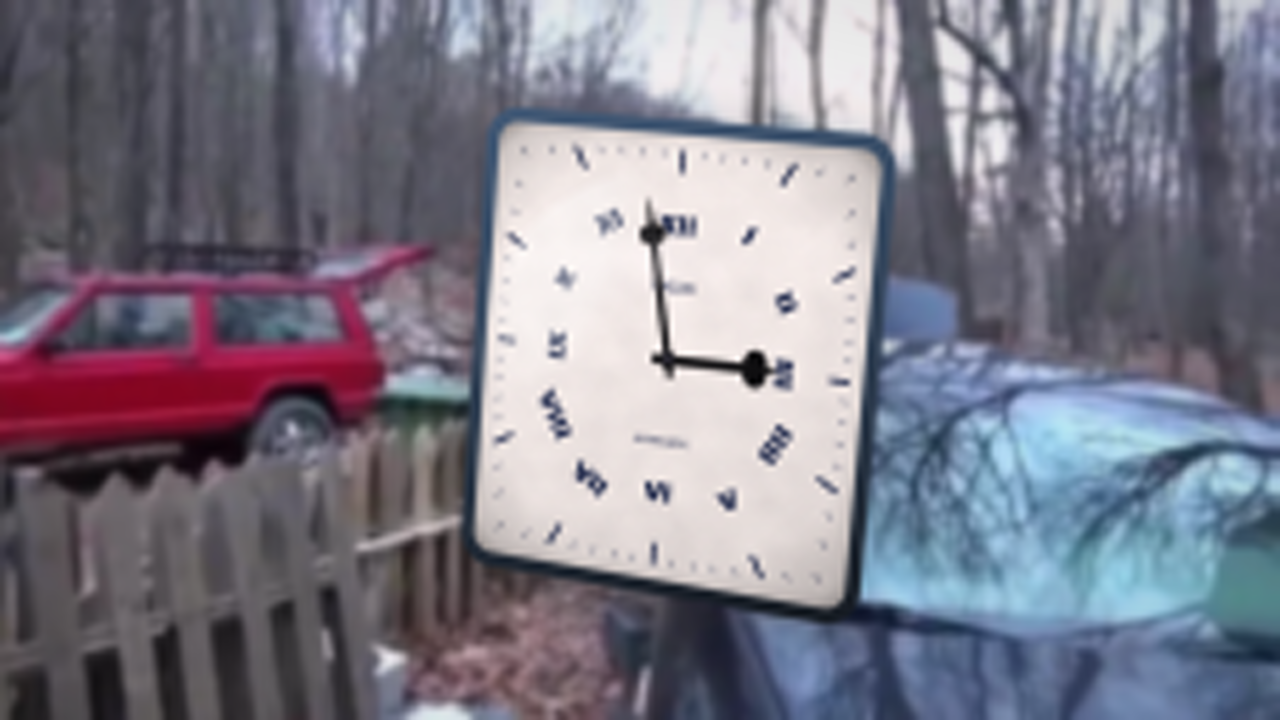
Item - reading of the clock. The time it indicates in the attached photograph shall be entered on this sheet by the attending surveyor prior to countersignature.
2:58
